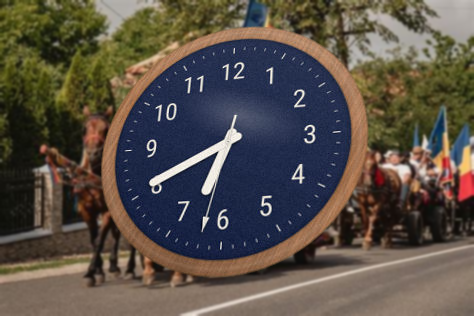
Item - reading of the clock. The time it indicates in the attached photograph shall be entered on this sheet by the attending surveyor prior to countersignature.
6:40:32
